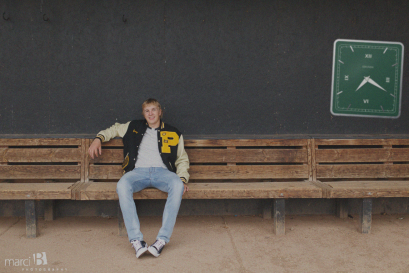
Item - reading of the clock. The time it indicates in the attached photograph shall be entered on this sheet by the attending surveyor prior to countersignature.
7:20
